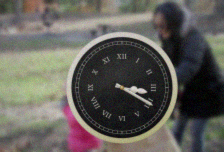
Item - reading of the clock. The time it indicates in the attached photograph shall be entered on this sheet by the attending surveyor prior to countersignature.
3:20
